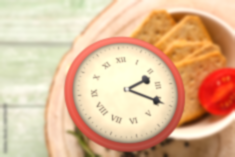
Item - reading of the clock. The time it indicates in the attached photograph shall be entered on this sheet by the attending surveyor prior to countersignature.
2:20
